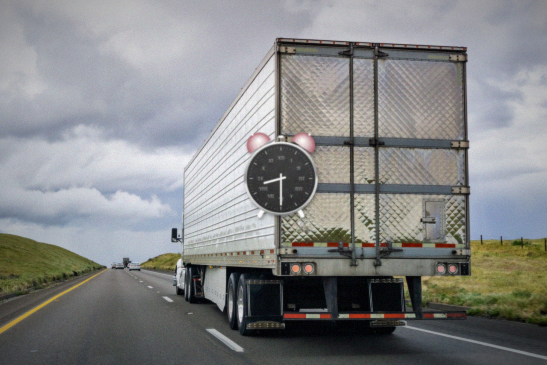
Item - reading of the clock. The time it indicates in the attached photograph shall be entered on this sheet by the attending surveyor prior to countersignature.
8:30
